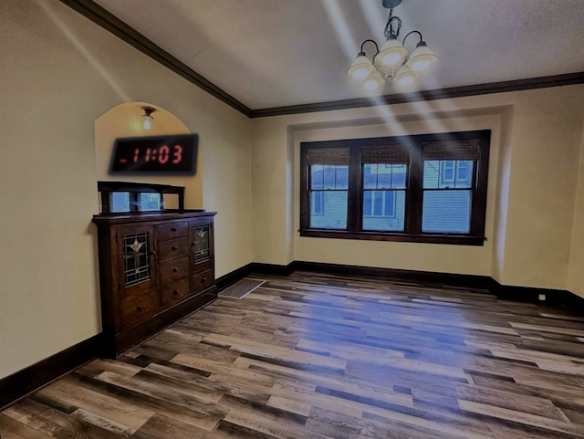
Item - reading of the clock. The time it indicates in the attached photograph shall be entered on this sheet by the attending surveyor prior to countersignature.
11:03
